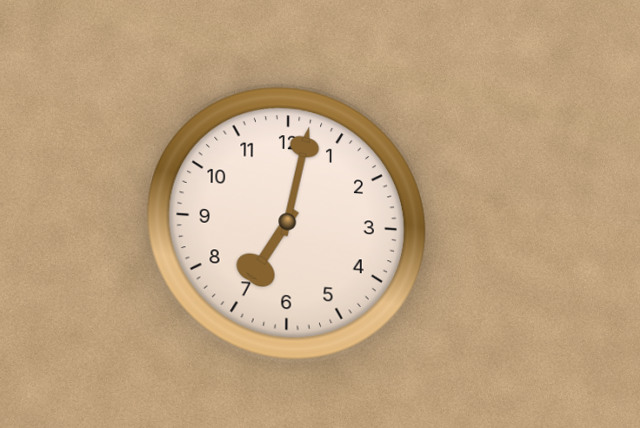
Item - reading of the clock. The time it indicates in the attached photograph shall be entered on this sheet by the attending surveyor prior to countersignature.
7:02
